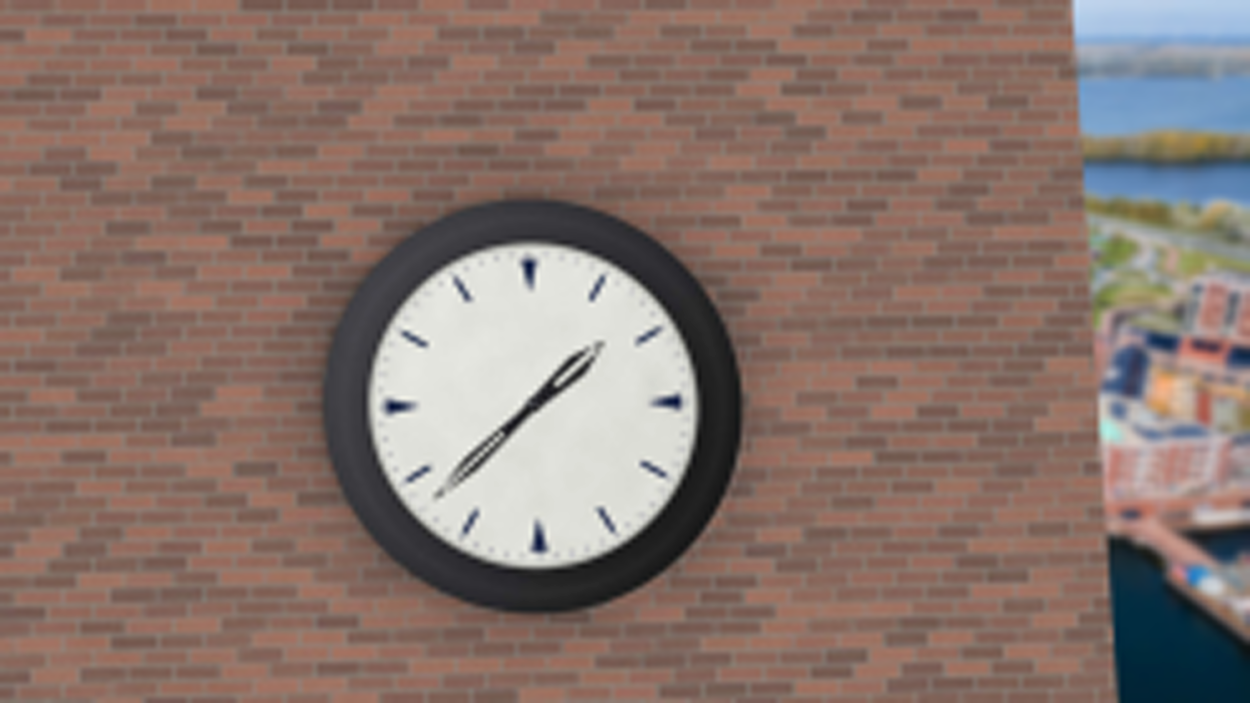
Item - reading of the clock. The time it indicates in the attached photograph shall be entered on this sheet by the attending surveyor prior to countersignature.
1:38
